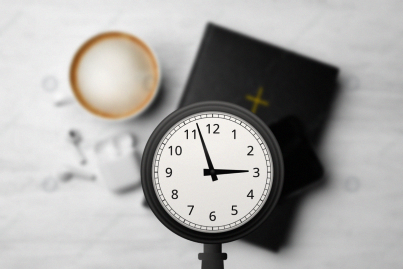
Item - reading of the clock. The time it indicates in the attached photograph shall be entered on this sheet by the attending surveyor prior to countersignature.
2:57
